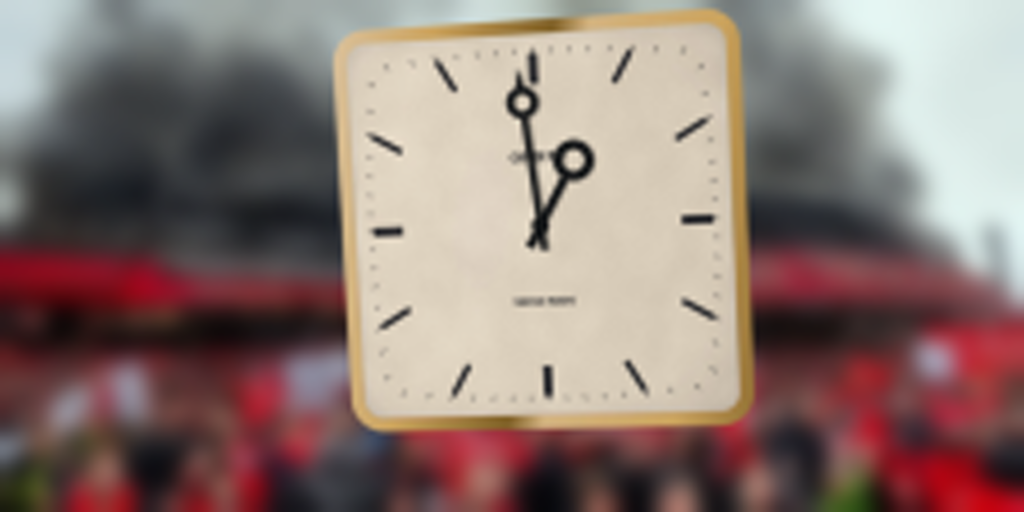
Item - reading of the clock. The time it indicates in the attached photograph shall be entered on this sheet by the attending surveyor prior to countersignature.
12:59
